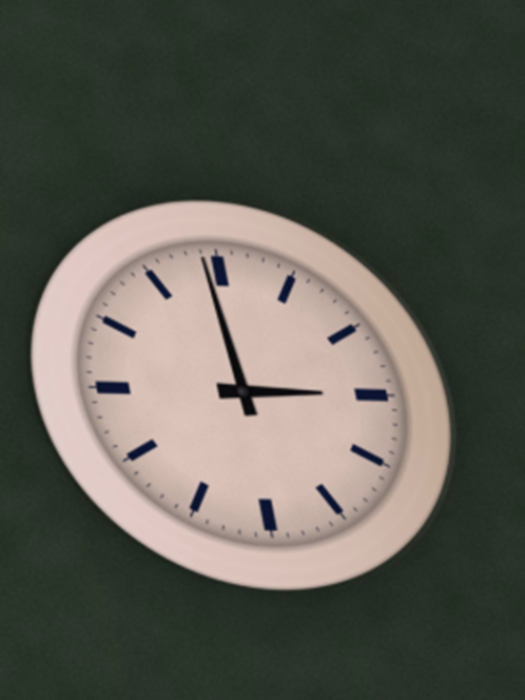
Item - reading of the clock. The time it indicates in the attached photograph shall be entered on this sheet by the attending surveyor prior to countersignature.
2:59
